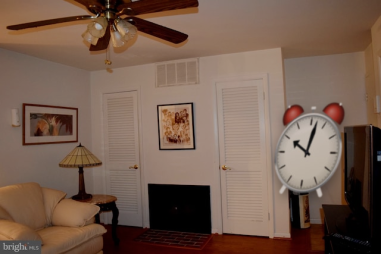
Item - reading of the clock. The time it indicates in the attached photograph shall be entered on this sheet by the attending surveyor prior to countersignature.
10:02
